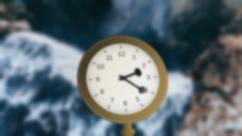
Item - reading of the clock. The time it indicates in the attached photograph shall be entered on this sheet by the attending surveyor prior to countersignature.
2:21
